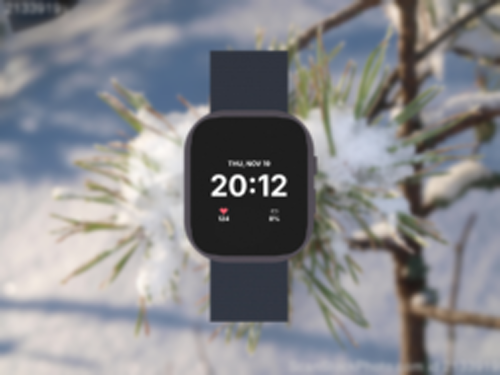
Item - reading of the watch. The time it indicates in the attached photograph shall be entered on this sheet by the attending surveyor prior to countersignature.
20:12
